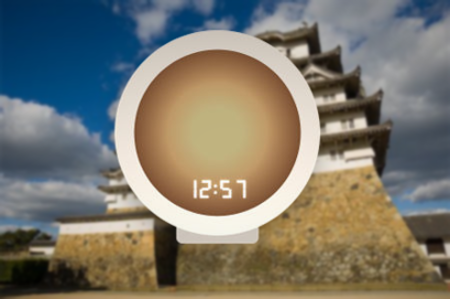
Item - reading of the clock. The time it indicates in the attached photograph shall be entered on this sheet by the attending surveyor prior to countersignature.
12:57
